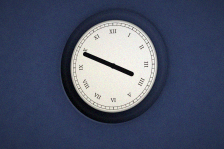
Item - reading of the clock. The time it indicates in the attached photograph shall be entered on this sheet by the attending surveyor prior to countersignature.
3:49
